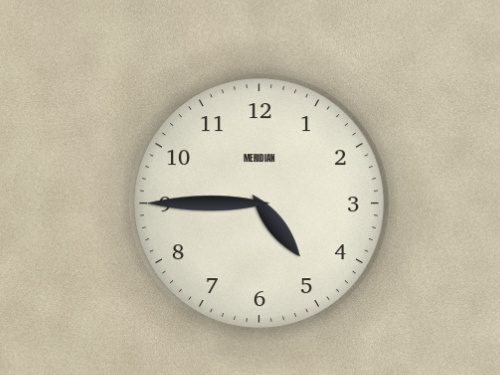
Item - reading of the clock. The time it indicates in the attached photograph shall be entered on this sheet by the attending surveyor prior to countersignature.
4:45
